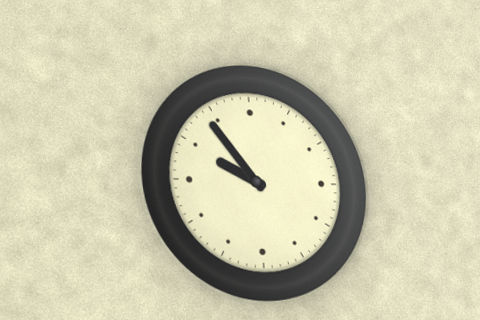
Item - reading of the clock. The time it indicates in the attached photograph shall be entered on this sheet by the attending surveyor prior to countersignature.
9:54
